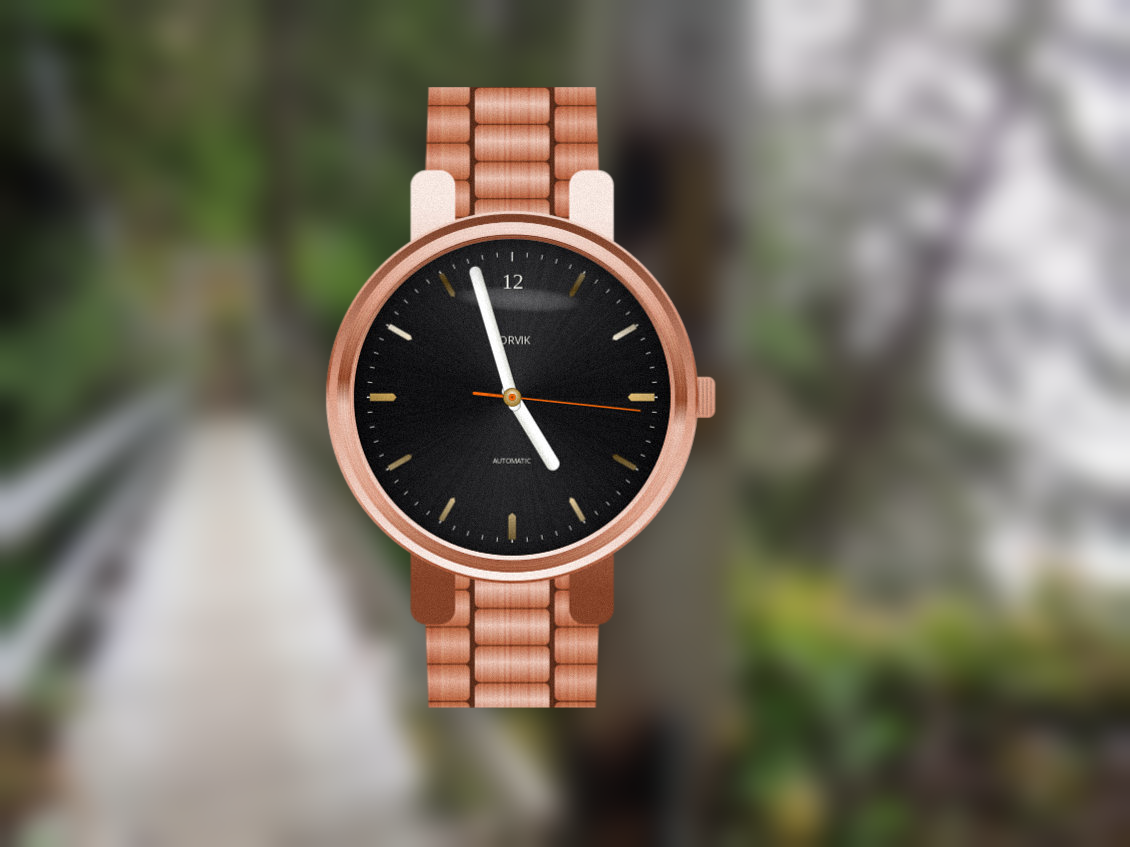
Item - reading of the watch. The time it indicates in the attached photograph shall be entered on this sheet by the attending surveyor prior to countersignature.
4:57:16
